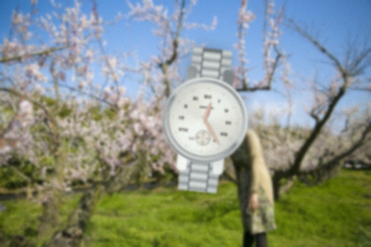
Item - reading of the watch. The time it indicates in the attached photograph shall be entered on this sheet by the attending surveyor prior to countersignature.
12:24
